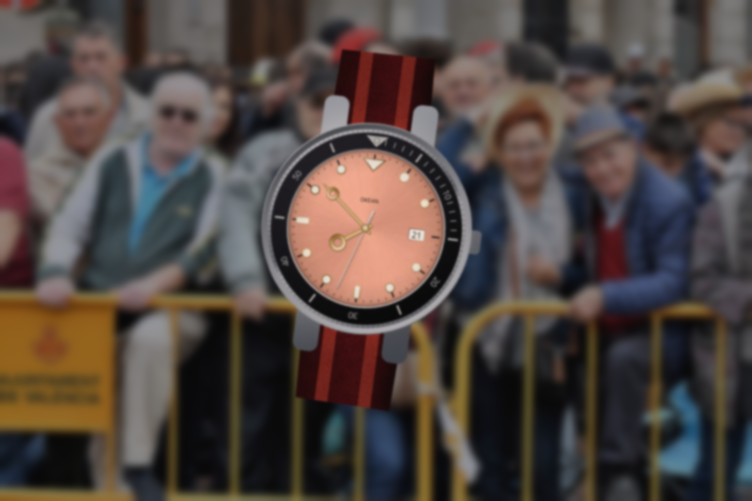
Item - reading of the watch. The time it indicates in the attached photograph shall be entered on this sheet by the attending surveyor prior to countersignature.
7:51:33
